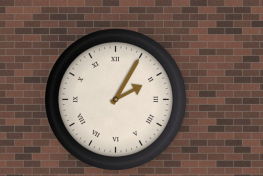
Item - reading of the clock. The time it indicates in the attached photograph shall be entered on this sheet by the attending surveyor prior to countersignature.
2:05
